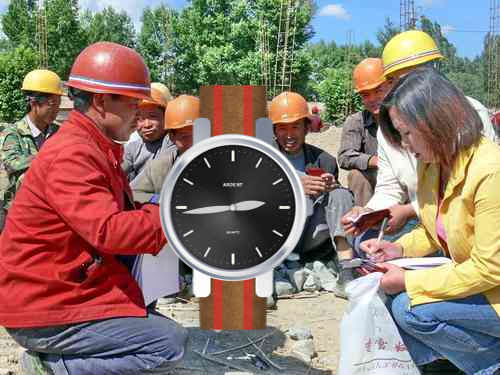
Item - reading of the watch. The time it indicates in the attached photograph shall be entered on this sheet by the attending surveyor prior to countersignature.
2:44
